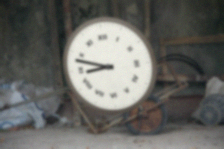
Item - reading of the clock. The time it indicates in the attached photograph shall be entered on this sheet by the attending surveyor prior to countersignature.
8:48
